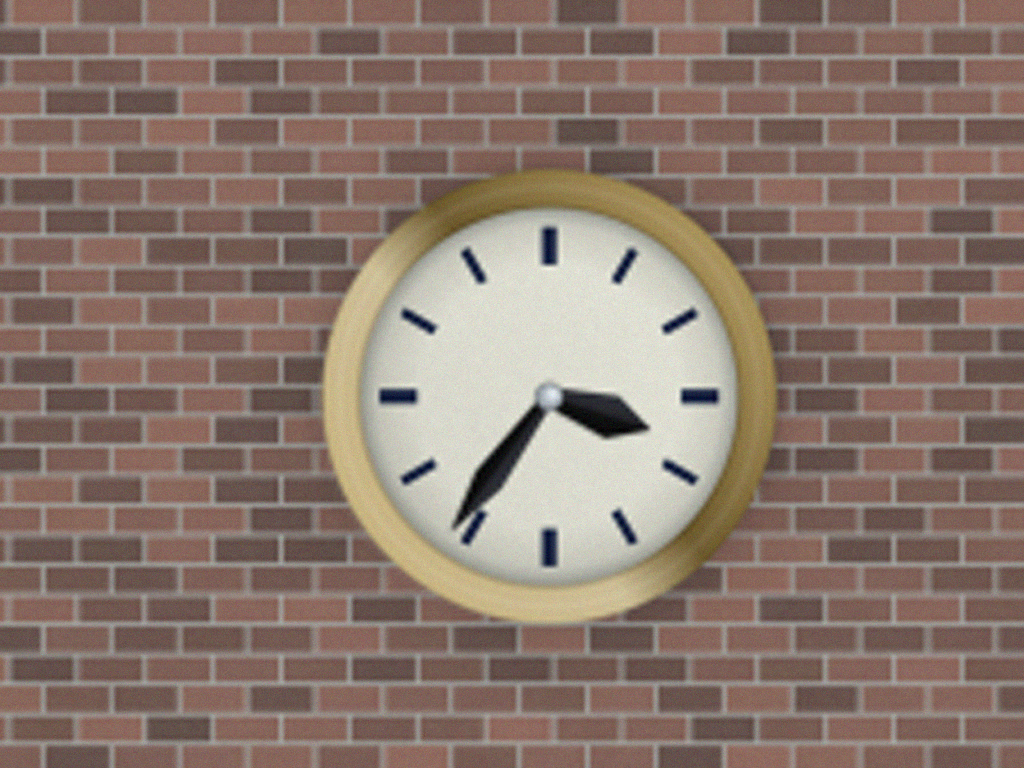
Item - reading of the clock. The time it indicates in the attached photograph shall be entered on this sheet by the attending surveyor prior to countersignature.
3:36
